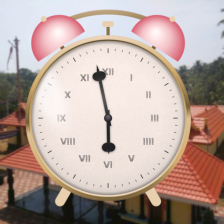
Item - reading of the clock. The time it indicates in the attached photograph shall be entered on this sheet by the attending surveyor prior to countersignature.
5:58
